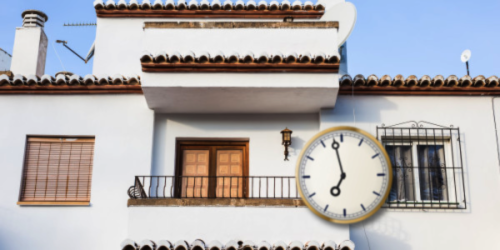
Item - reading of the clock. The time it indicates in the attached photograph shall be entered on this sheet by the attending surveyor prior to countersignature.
6:58
